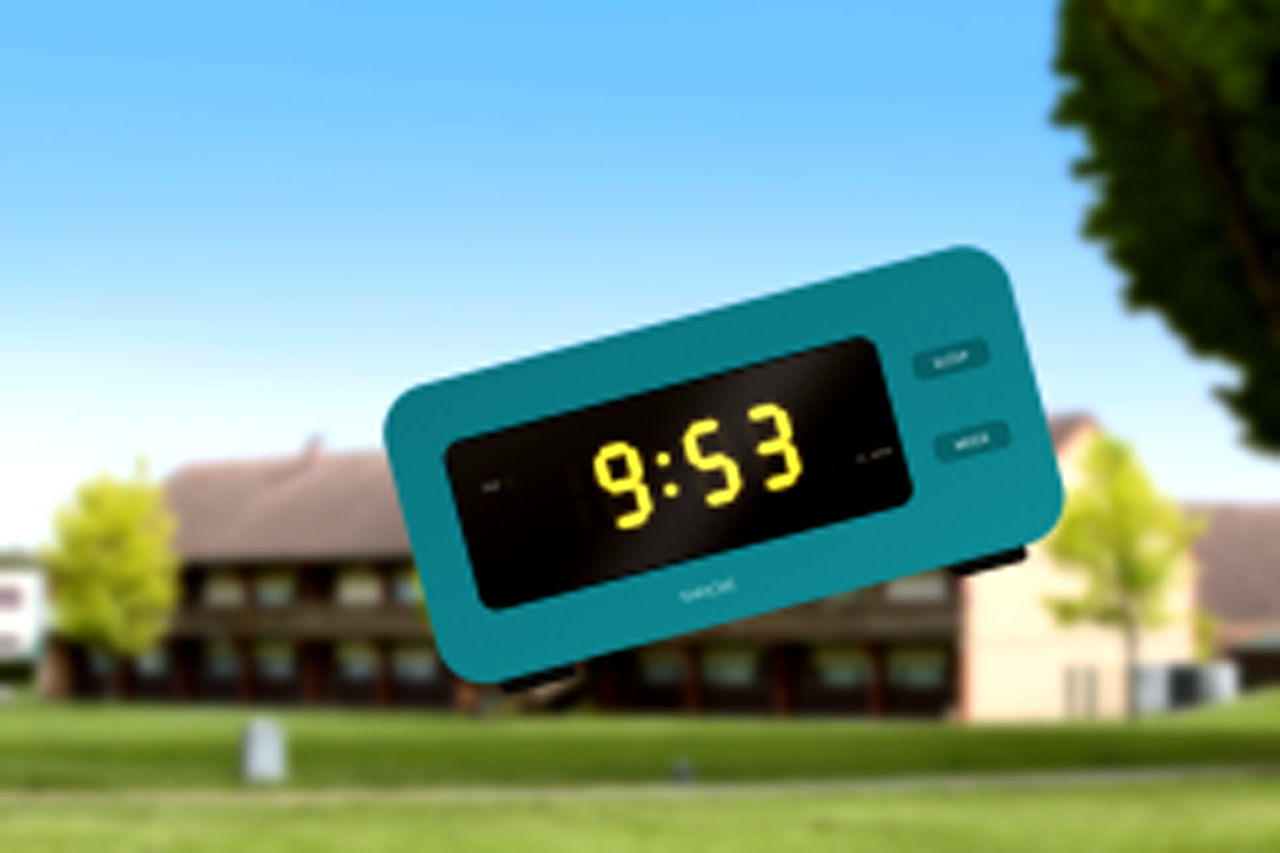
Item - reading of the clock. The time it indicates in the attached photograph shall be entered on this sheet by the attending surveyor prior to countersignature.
9:53
